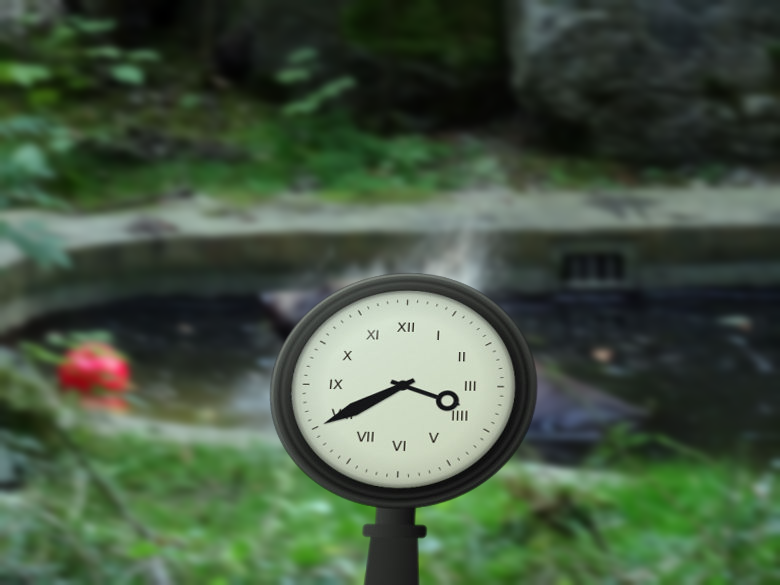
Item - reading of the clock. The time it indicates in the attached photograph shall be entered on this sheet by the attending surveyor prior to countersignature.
3:40
